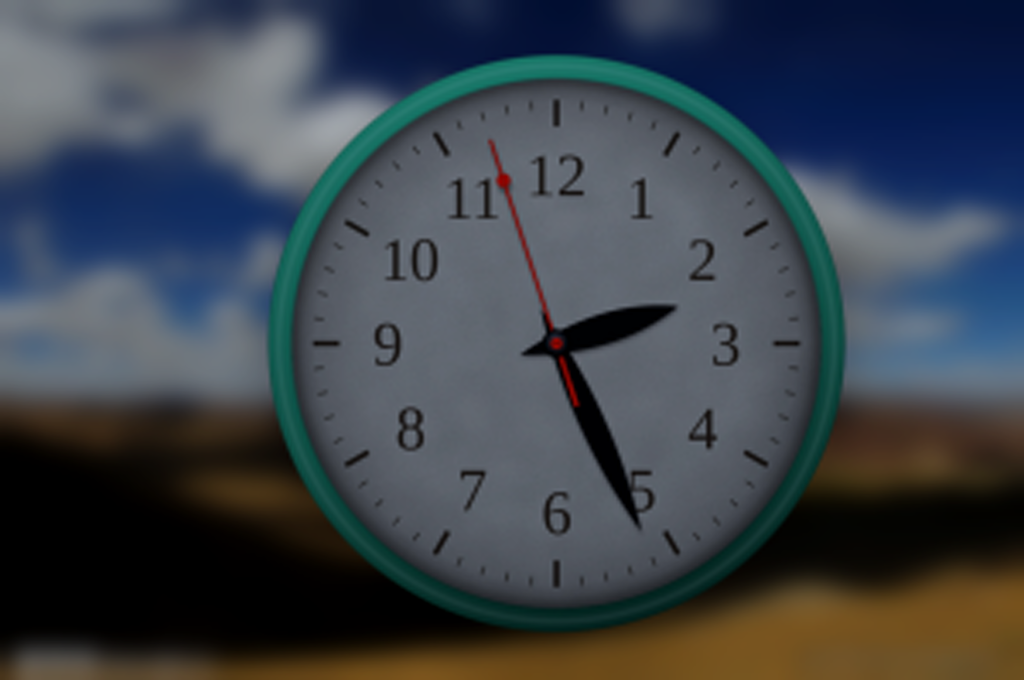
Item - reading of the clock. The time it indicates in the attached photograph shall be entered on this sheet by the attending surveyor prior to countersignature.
2:25:57
